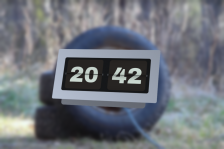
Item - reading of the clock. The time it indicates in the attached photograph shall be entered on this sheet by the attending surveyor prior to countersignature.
20:42
